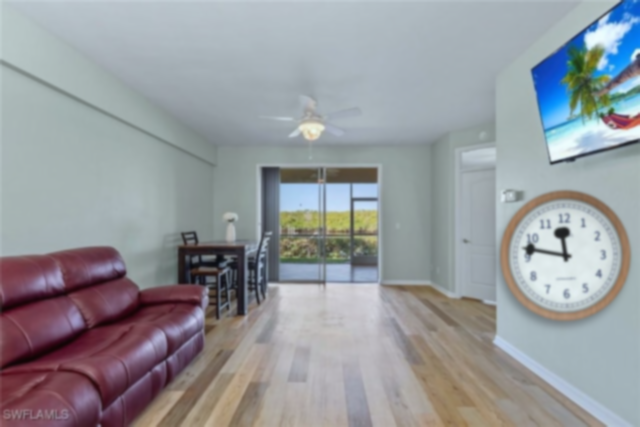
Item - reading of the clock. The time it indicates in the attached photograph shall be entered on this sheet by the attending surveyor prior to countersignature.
11:47
